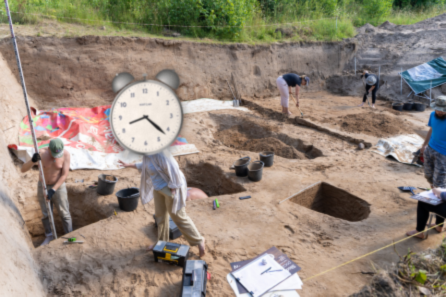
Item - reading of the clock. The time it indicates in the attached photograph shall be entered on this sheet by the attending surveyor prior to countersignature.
8:22
